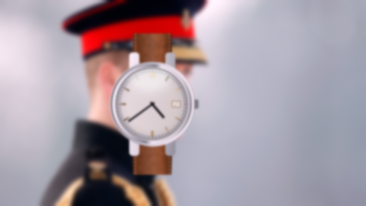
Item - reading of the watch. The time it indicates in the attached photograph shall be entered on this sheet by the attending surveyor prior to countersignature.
4:39
